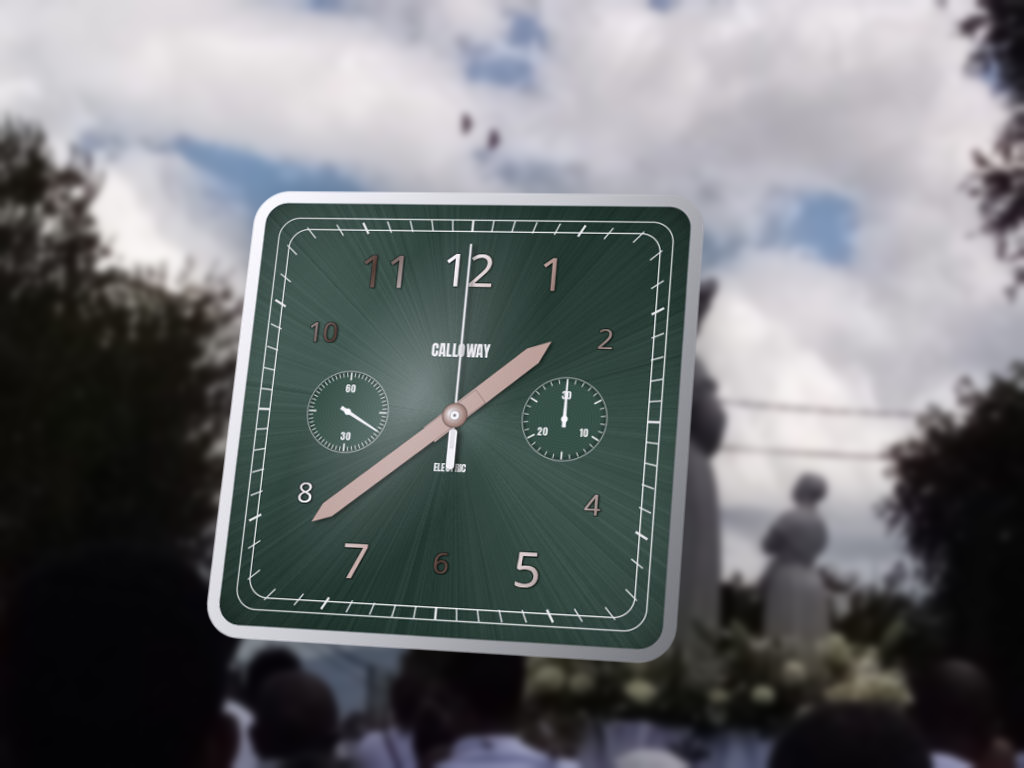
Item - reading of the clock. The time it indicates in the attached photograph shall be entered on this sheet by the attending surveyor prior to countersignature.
1:38:20
